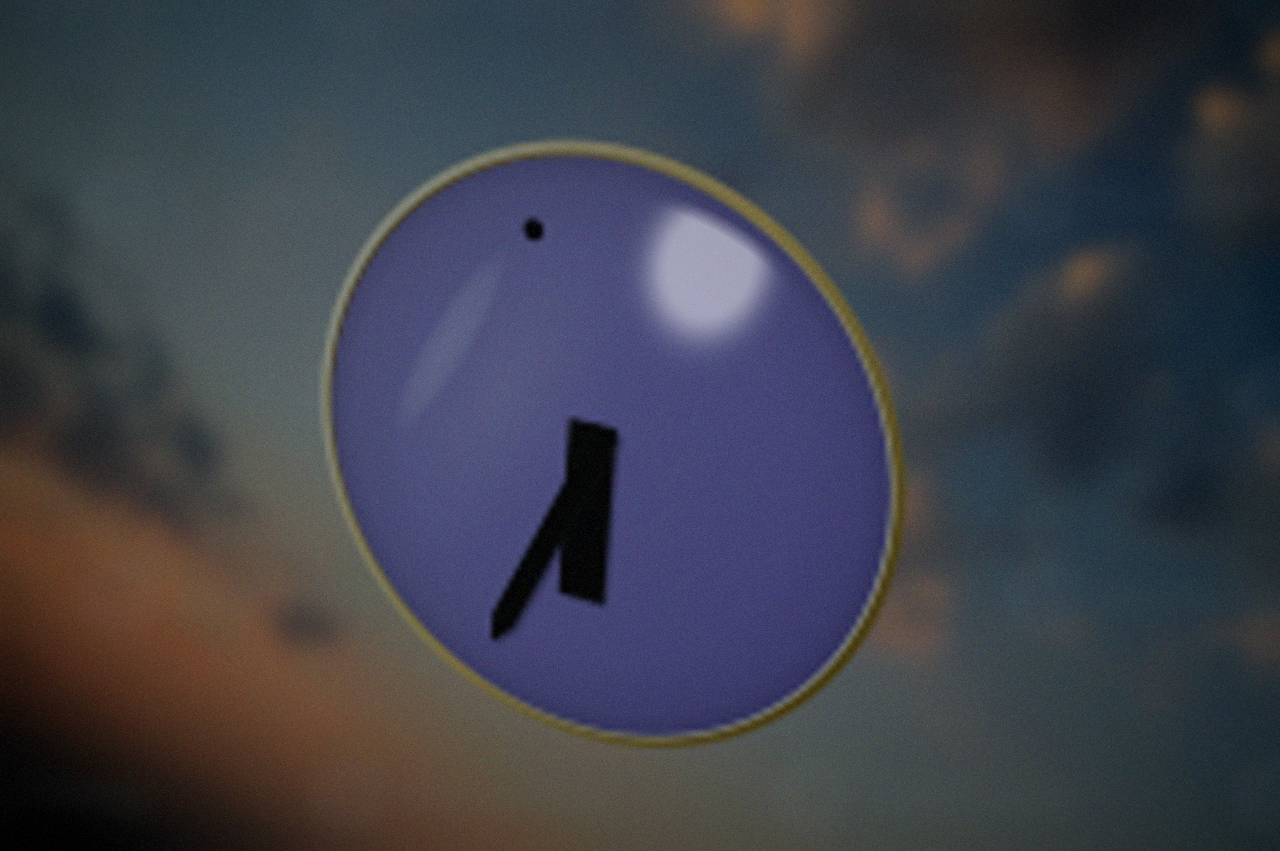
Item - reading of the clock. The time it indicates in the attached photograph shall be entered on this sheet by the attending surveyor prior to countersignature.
6:37
